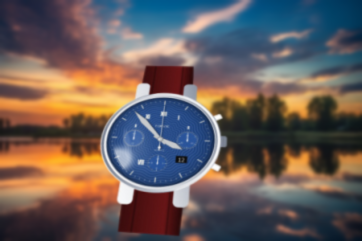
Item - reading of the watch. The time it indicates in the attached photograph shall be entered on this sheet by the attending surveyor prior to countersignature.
3:53
